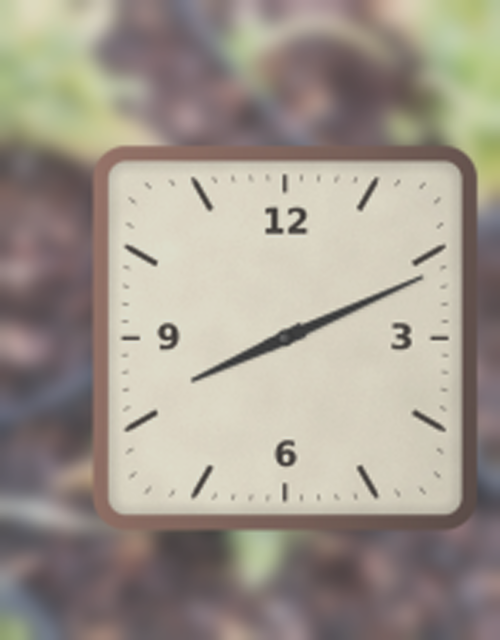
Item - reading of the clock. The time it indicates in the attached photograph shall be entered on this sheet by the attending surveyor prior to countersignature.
8:11
